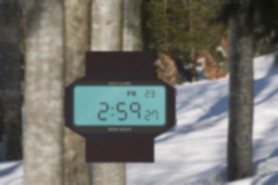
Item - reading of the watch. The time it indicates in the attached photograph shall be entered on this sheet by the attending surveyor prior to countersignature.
2:59
